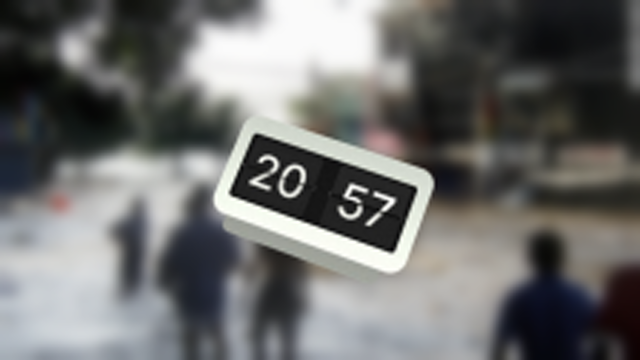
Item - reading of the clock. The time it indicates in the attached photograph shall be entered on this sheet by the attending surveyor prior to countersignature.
20:57
